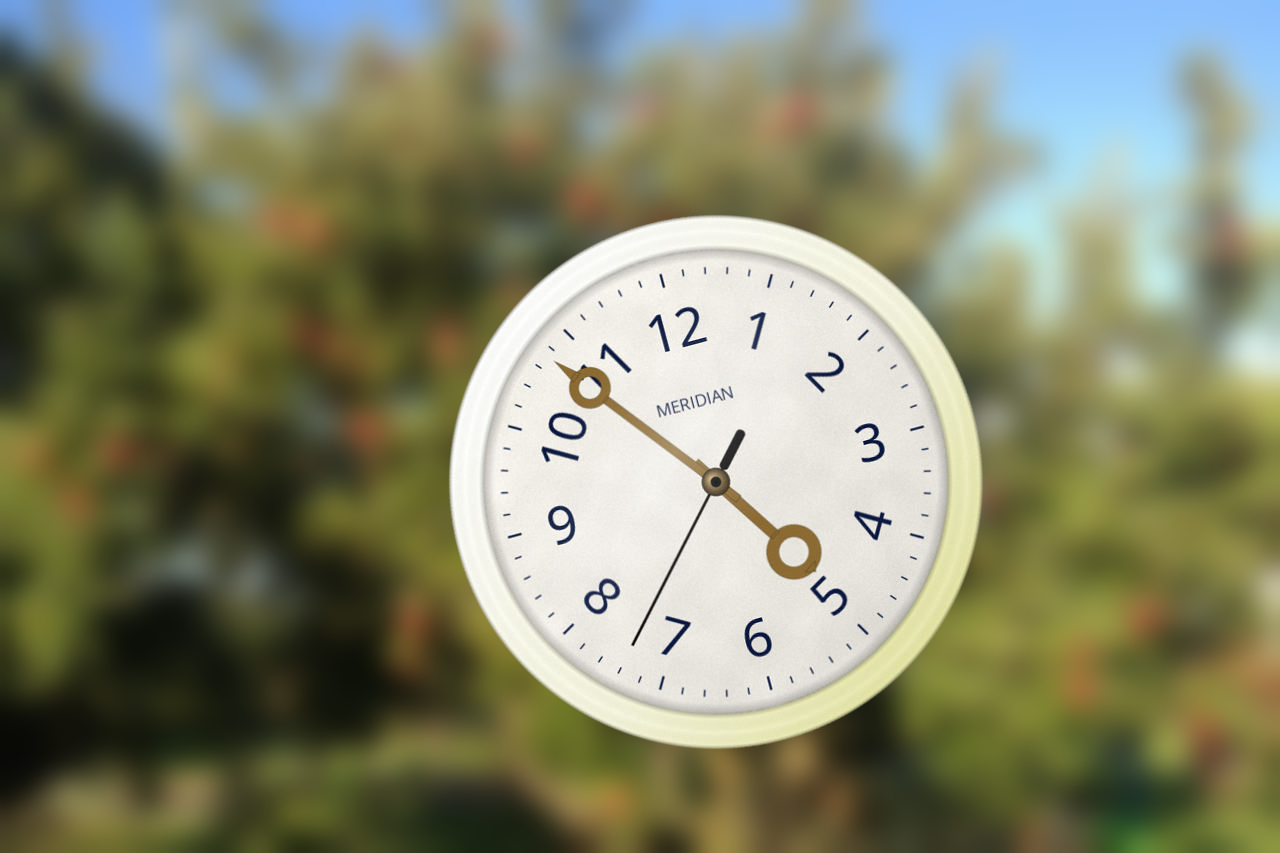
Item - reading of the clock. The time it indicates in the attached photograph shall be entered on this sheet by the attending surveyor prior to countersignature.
4:53:37
